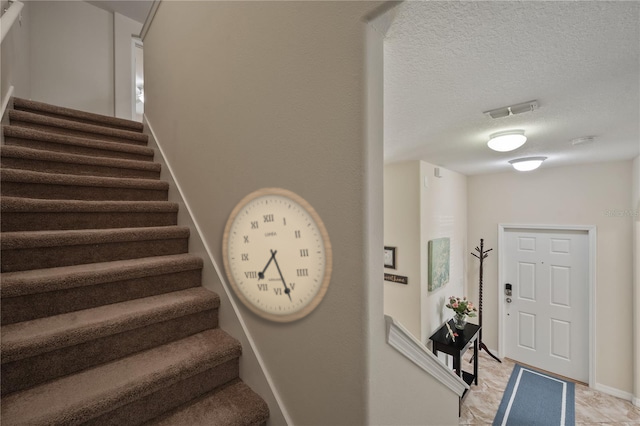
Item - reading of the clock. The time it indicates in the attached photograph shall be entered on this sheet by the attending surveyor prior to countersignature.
7:27
